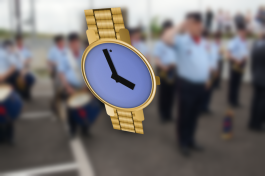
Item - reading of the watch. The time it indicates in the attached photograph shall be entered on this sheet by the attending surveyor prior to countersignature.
3:58
